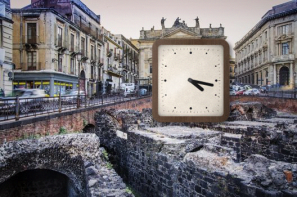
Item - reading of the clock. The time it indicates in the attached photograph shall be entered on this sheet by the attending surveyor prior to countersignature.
4:17
